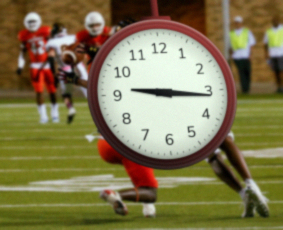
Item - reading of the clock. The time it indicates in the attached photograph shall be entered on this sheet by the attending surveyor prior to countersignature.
9:16
